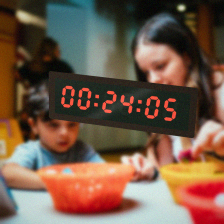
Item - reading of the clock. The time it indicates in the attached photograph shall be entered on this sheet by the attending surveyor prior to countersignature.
0:24:05
